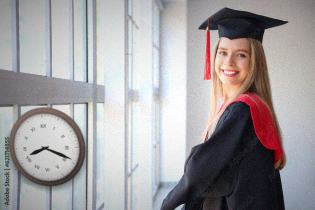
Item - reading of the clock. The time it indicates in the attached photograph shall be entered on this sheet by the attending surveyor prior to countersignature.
8:19
